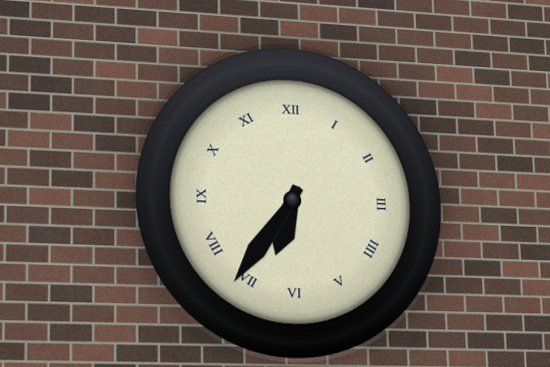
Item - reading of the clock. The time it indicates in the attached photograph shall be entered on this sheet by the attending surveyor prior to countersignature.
6:36
